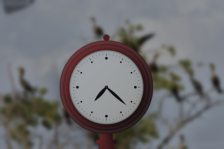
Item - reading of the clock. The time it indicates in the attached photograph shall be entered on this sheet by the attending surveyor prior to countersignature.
7:22
